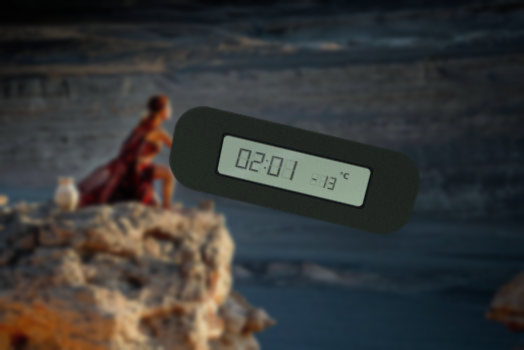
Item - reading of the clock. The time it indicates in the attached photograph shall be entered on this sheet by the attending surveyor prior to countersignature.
2:01
